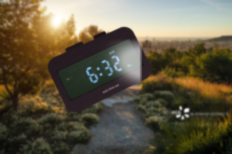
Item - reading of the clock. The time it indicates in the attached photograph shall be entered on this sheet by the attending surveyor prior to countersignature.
6:32
